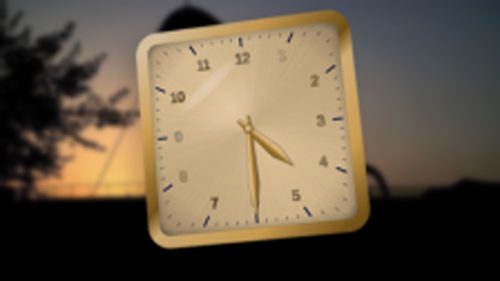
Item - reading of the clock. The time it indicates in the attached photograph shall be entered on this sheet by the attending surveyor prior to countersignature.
4:30
